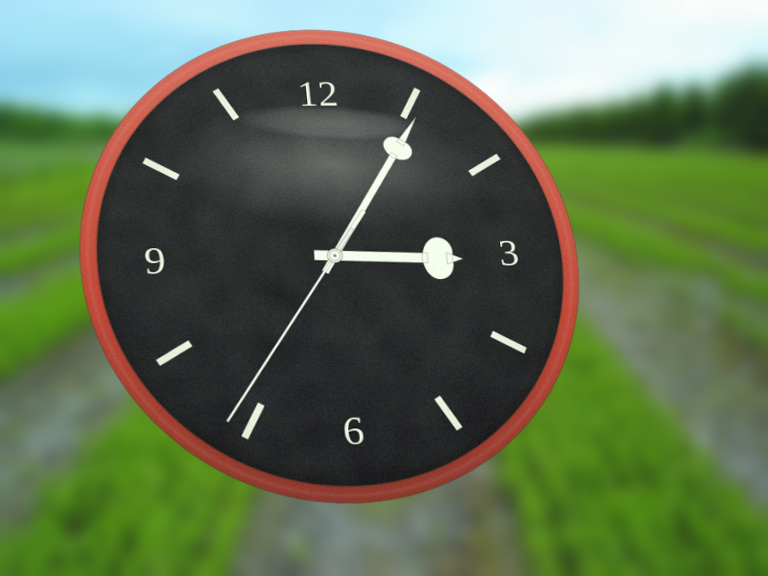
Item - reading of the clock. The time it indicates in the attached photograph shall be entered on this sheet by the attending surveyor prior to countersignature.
3:05:36
